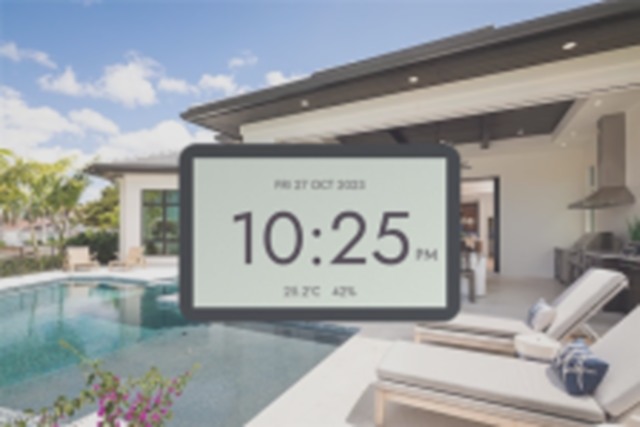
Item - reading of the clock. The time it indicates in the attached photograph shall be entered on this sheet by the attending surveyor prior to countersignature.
10:25
